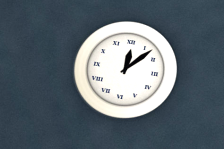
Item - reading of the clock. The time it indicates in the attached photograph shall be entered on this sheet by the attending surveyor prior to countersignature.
12:07
